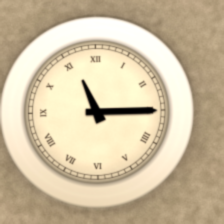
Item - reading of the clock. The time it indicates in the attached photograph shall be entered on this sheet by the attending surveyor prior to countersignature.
11:15
